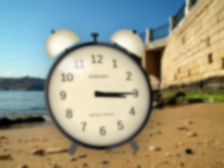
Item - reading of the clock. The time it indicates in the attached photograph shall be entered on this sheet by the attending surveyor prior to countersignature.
3:15
